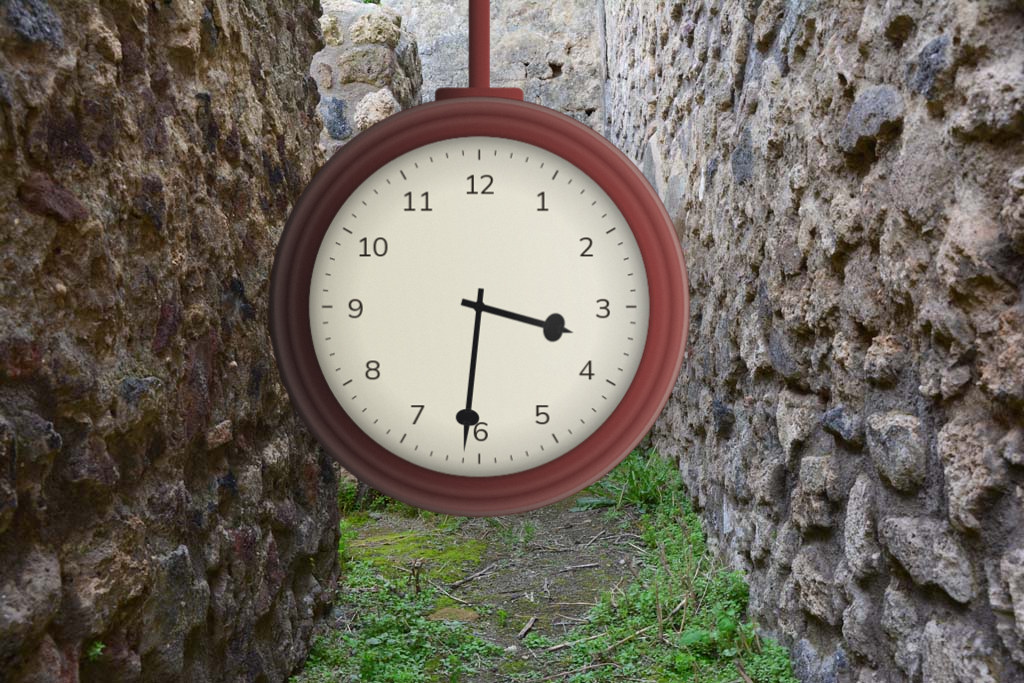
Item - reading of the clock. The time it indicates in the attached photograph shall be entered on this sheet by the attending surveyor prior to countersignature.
3:31
